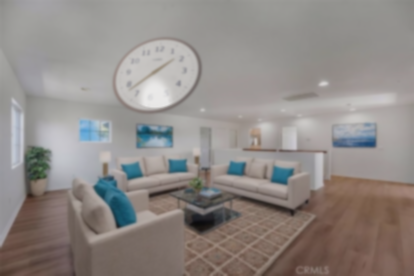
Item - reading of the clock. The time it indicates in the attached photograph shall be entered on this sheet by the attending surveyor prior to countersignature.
1:38
